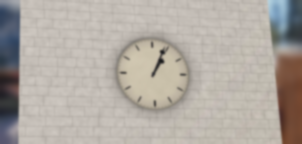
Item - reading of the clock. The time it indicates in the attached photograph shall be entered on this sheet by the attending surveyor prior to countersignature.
1:04
